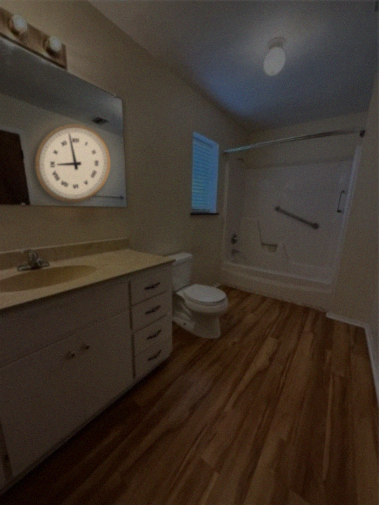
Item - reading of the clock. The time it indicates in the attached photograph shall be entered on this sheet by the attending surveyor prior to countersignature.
8:58
